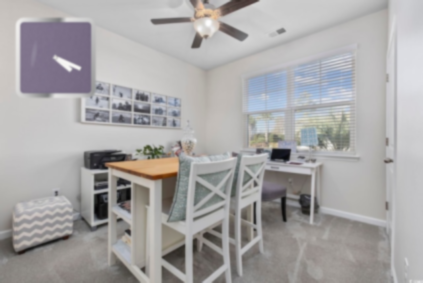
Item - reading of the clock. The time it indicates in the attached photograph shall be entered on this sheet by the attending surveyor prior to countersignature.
4:19
